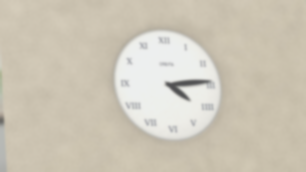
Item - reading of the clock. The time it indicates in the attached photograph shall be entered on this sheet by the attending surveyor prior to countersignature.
4:14
